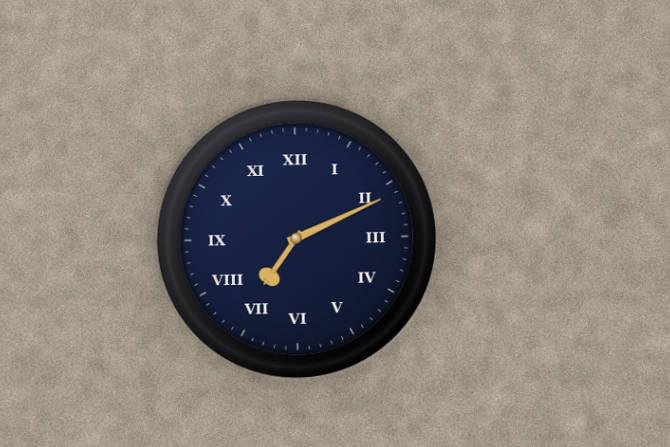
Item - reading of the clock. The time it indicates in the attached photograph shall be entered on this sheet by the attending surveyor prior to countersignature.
7:11
